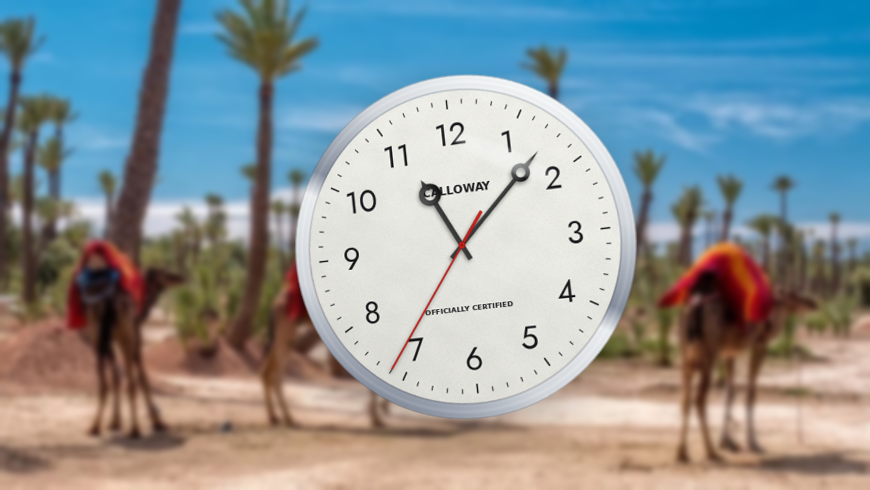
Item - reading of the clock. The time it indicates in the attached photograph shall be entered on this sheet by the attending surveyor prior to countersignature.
11:07:36
